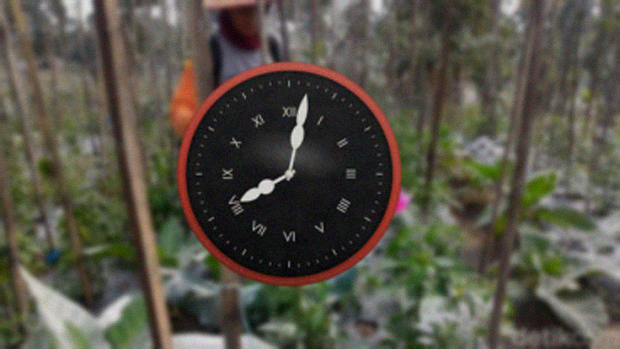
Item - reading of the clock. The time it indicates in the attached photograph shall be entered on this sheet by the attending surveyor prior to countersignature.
8:02
